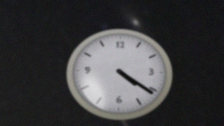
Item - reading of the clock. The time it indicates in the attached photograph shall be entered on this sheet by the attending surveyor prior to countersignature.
4:21
